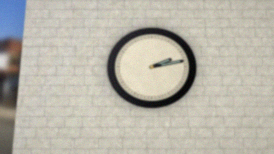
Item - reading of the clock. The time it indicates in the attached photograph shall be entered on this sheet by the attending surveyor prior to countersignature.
2:13
